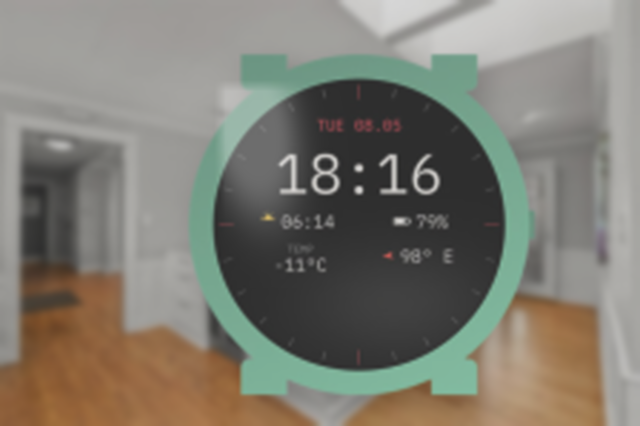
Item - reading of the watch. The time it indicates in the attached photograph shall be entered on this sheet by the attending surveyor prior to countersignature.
18:16
